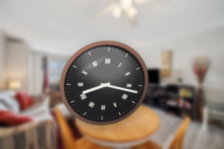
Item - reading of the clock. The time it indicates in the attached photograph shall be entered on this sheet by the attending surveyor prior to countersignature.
8:17
